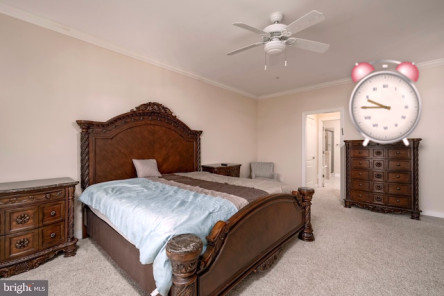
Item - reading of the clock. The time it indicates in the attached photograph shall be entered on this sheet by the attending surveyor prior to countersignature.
9:45
